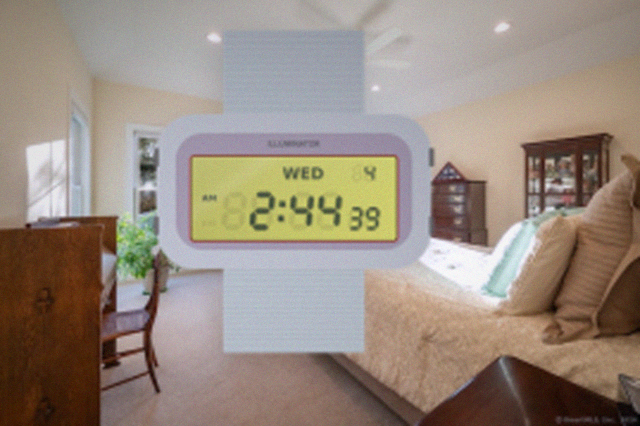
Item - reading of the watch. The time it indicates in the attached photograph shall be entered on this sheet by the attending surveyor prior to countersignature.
2:44:39
